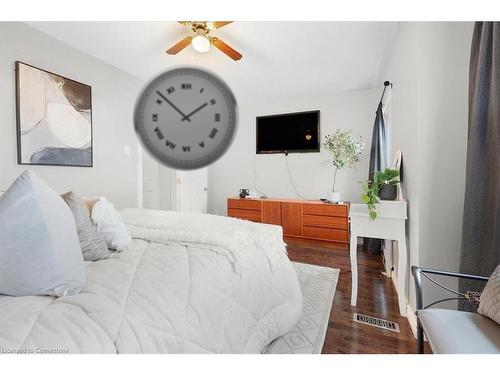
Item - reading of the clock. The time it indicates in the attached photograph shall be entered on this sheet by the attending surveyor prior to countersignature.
1:52
